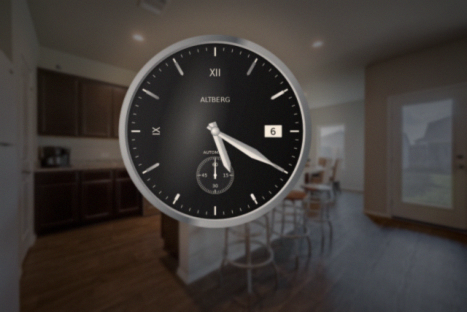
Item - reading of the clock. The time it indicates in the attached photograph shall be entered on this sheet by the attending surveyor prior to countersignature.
5:20
